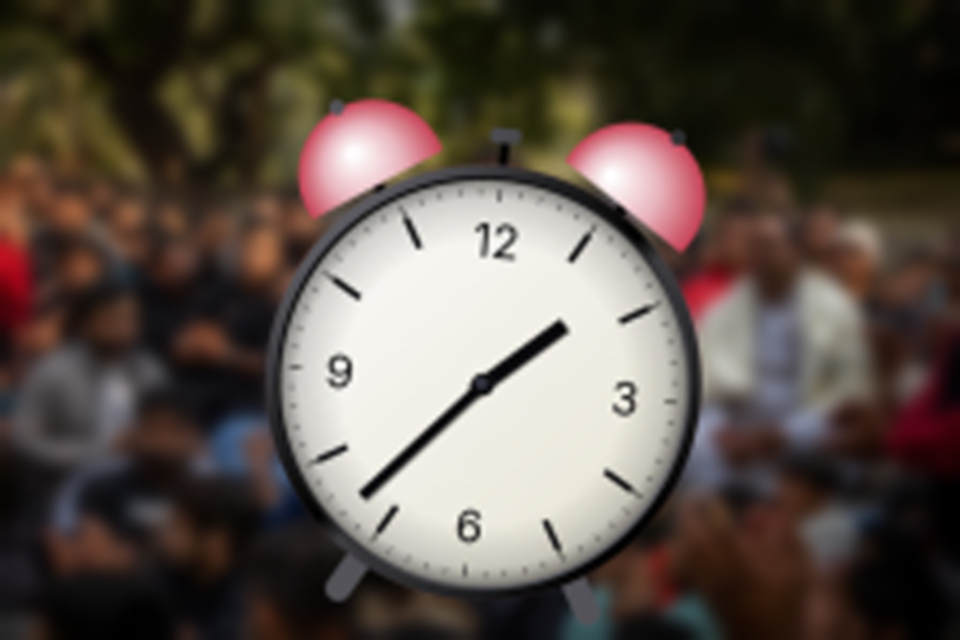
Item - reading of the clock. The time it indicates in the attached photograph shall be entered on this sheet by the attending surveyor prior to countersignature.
1:37
